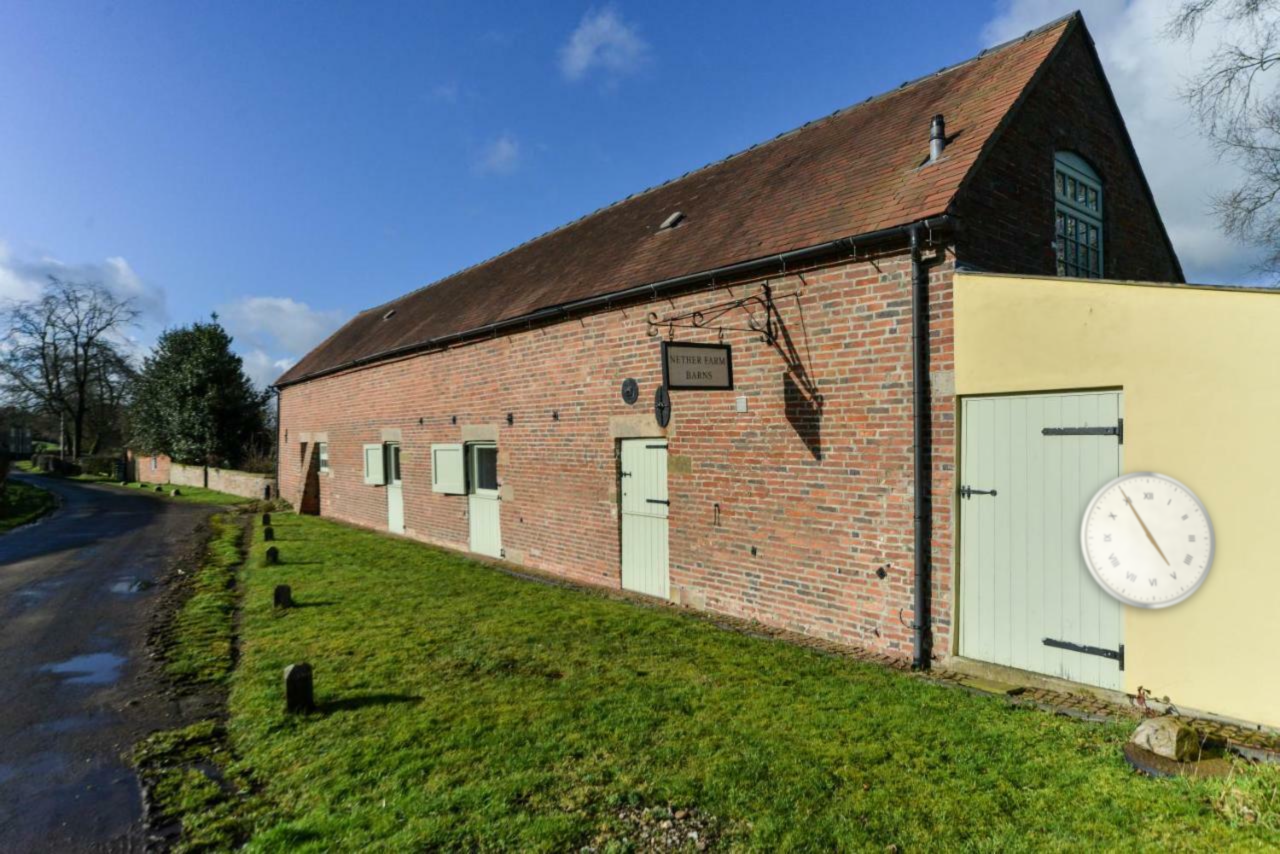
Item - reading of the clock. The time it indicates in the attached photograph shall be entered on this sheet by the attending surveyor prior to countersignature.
4:55
